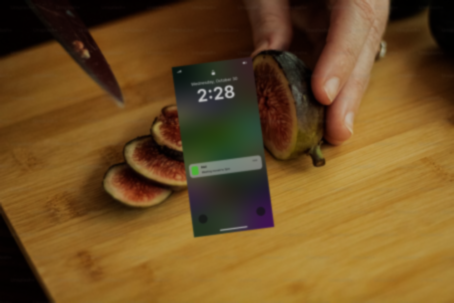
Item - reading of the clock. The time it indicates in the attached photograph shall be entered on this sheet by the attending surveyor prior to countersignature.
2:28
